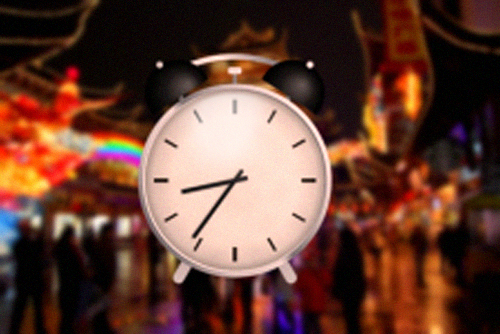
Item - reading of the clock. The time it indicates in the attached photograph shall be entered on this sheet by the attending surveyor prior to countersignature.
8:36
